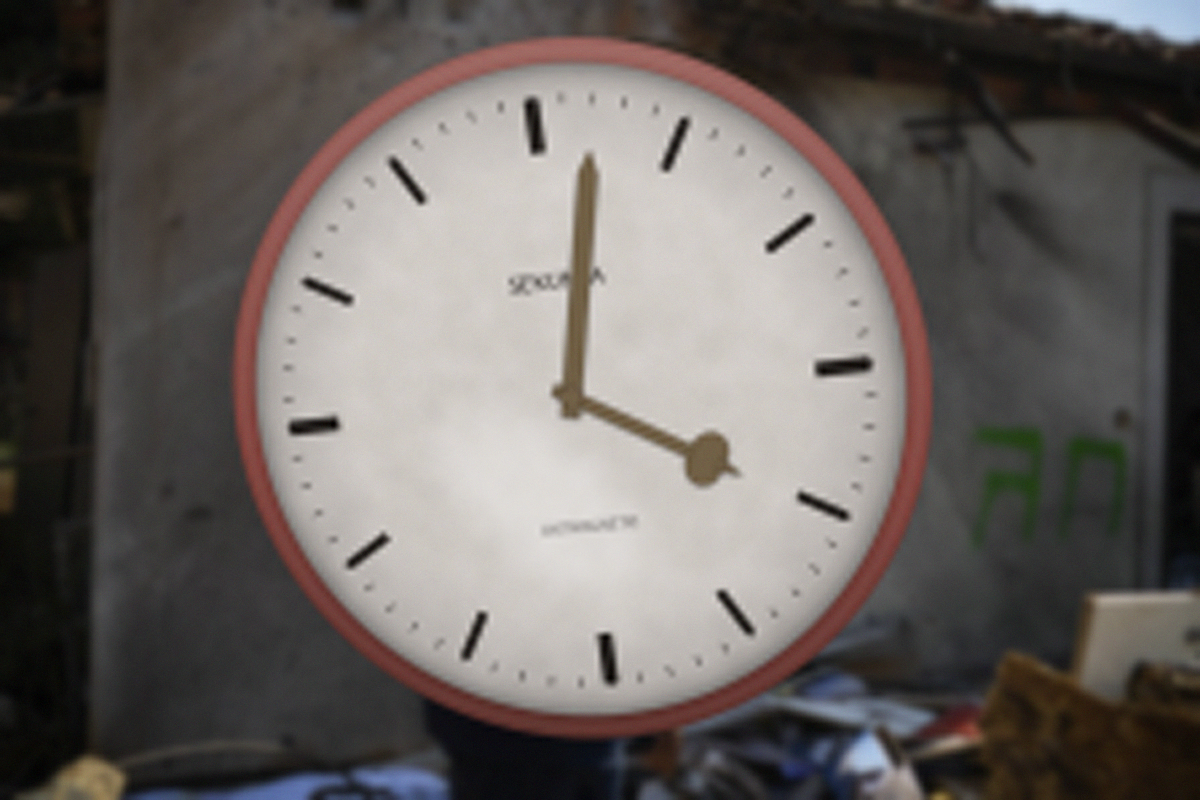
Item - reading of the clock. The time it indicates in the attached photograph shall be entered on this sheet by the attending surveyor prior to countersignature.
4:02
